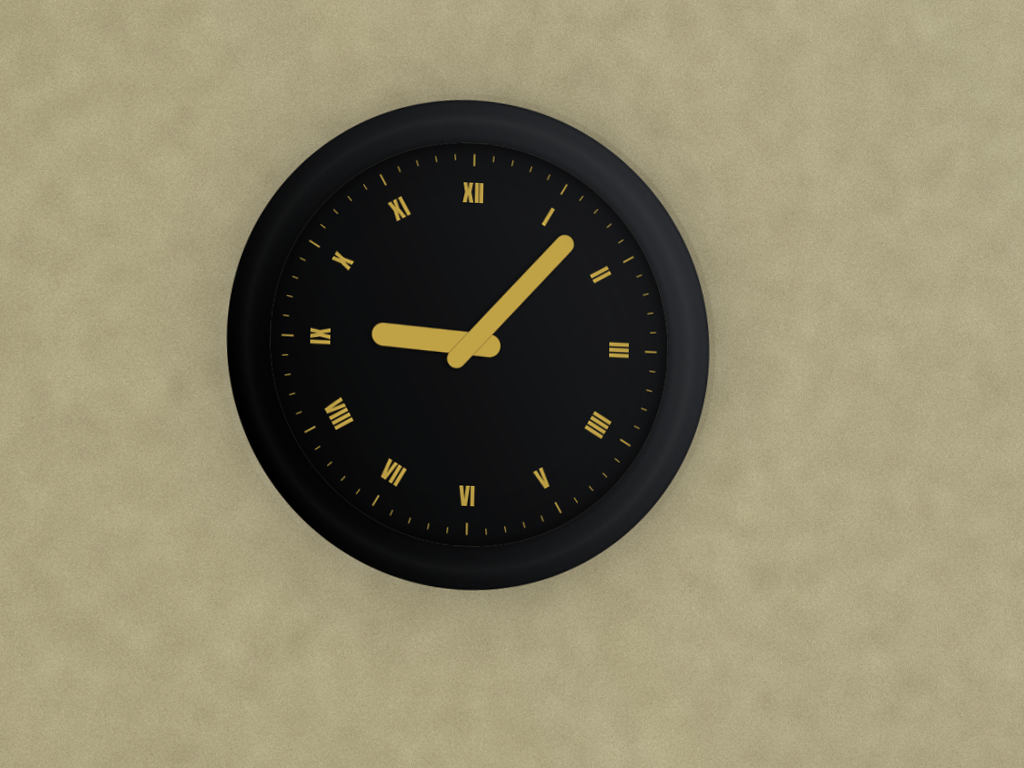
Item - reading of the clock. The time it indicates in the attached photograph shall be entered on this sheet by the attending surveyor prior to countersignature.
9:07
